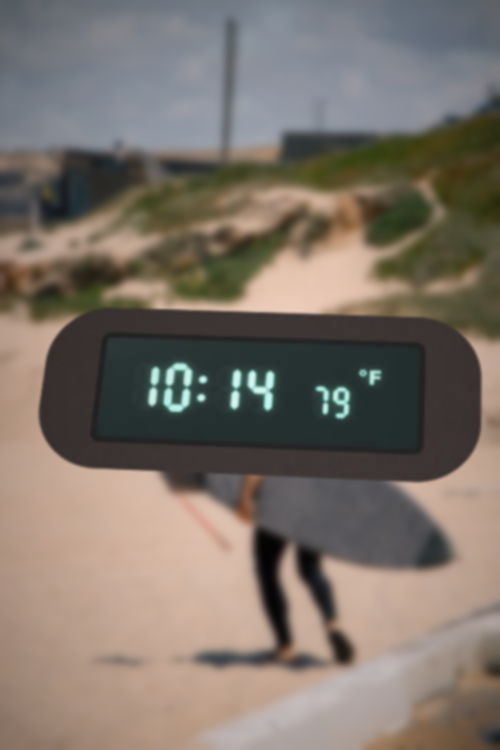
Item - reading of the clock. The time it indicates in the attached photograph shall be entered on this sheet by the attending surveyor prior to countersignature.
10:14
